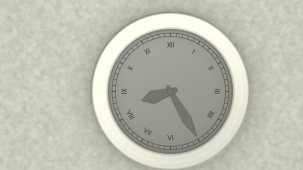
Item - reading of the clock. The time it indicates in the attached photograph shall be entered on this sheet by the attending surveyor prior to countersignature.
8:25
